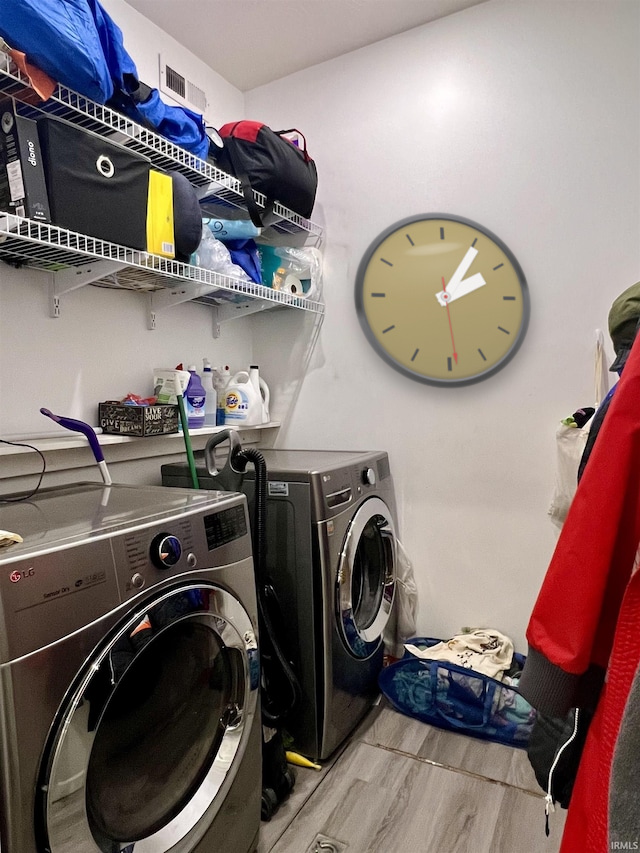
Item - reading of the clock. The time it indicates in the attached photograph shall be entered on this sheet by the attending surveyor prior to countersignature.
2:05:29
